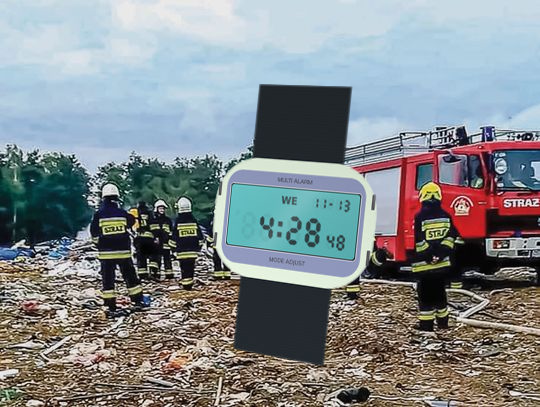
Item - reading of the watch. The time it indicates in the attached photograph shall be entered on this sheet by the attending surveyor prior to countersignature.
4:28:48
